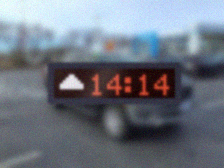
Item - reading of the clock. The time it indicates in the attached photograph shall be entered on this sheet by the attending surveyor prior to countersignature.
14:14
